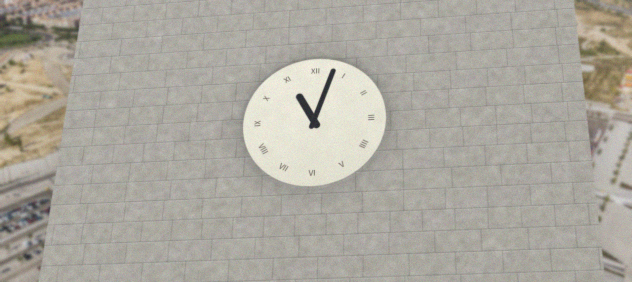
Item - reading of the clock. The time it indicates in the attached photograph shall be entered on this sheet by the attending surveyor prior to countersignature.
11:03
